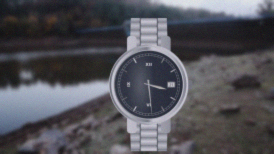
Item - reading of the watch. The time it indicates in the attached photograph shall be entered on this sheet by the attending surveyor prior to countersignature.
3:29
